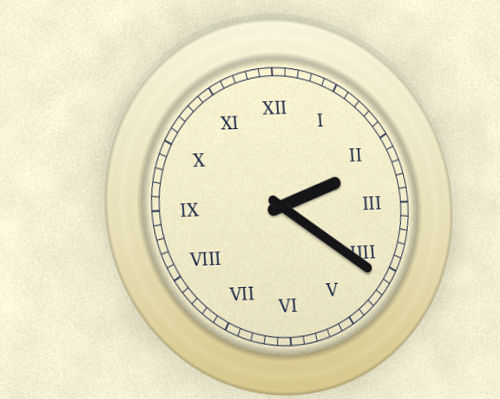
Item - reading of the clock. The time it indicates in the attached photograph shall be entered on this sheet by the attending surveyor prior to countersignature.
2:21
